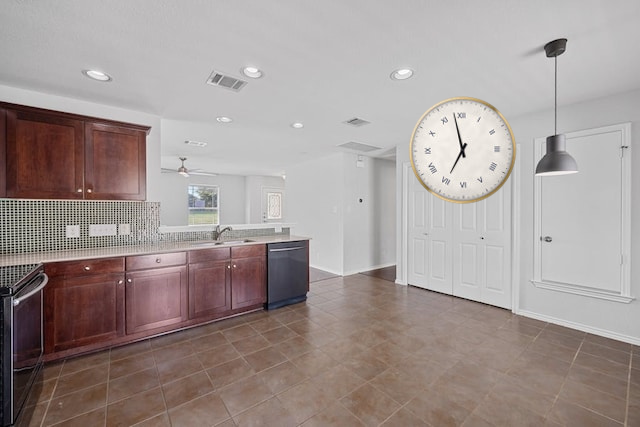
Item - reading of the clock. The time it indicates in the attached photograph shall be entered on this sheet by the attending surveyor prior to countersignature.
6:58
